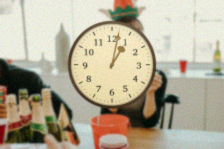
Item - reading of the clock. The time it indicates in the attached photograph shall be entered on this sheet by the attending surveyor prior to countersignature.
1:02
